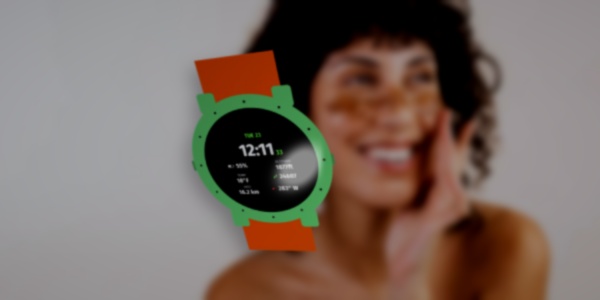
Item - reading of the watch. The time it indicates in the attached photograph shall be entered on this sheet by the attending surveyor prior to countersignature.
12:11
